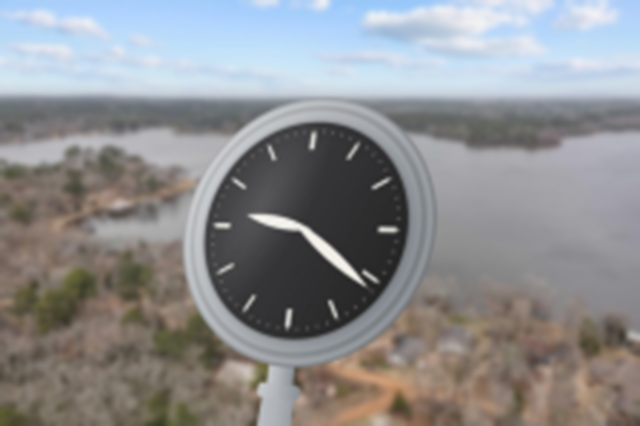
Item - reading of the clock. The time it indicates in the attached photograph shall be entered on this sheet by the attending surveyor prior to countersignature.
9:21
